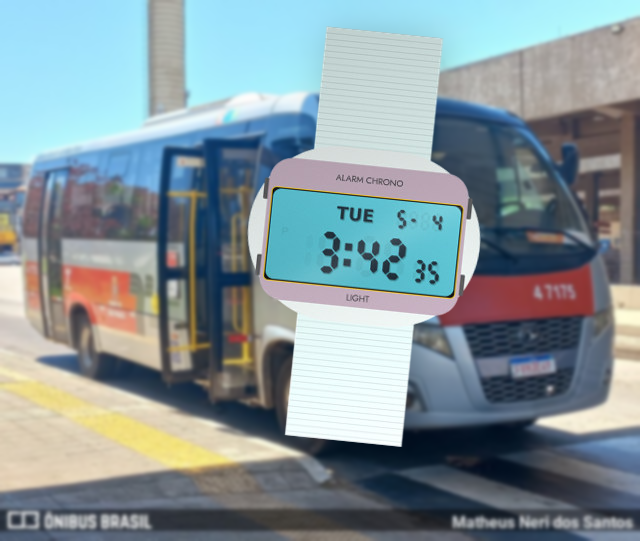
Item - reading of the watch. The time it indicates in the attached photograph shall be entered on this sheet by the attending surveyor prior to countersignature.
3:42:35
